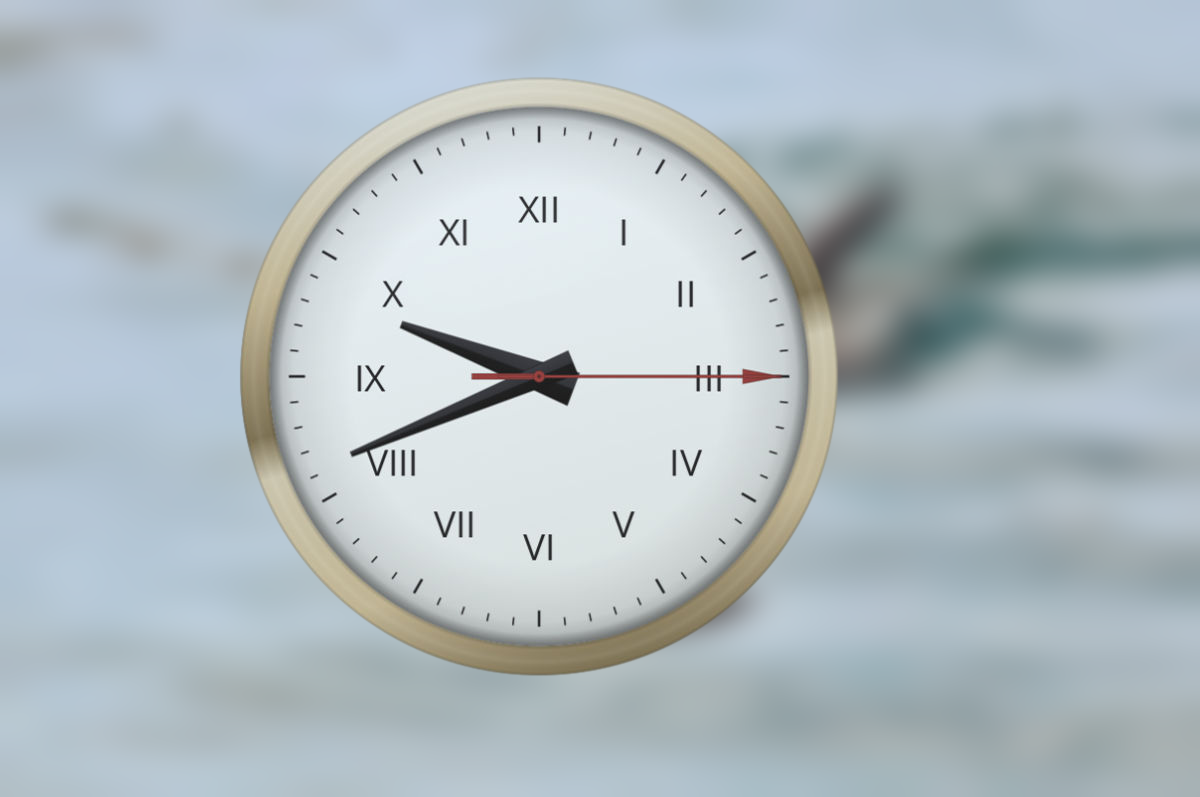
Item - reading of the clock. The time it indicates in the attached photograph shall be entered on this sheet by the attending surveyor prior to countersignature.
9:41:15
